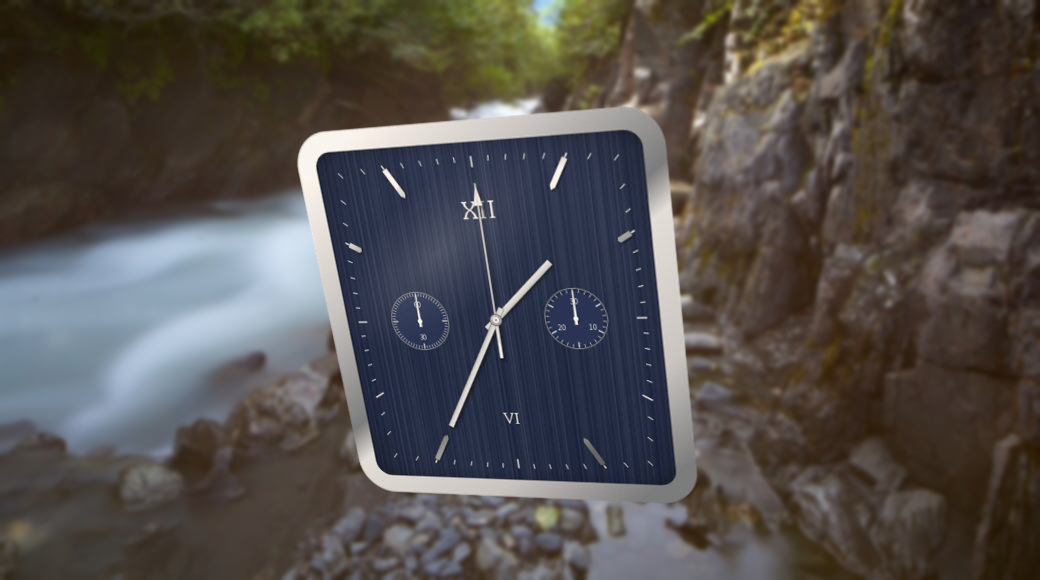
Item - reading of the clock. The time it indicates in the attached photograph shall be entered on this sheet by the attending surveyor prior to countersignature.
1:35
